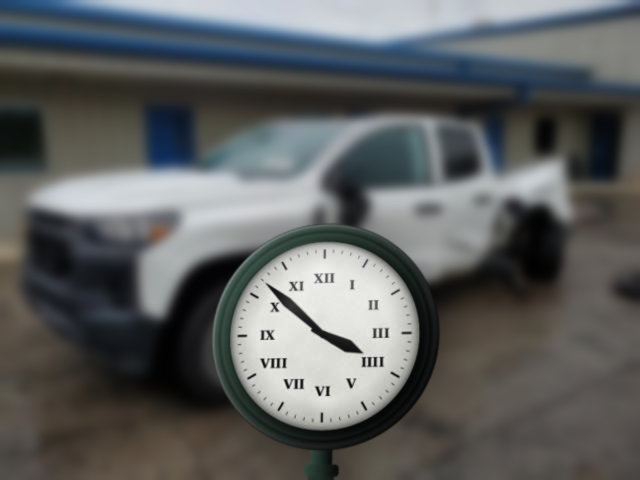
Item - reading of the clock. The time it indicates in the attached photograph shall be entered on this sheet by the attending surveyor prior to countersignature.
3:52
